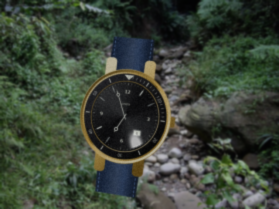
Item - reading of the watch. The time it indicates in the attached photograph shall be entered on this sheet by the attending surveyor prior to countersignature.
6:56
